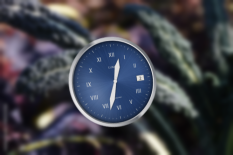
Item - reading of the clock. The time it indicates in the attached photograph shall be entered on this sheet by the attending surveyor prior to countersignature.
12:33
